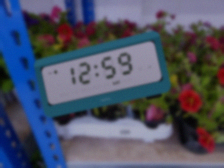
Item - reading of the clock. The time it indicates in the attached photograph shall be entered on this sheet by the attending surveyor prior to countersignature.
12:59
